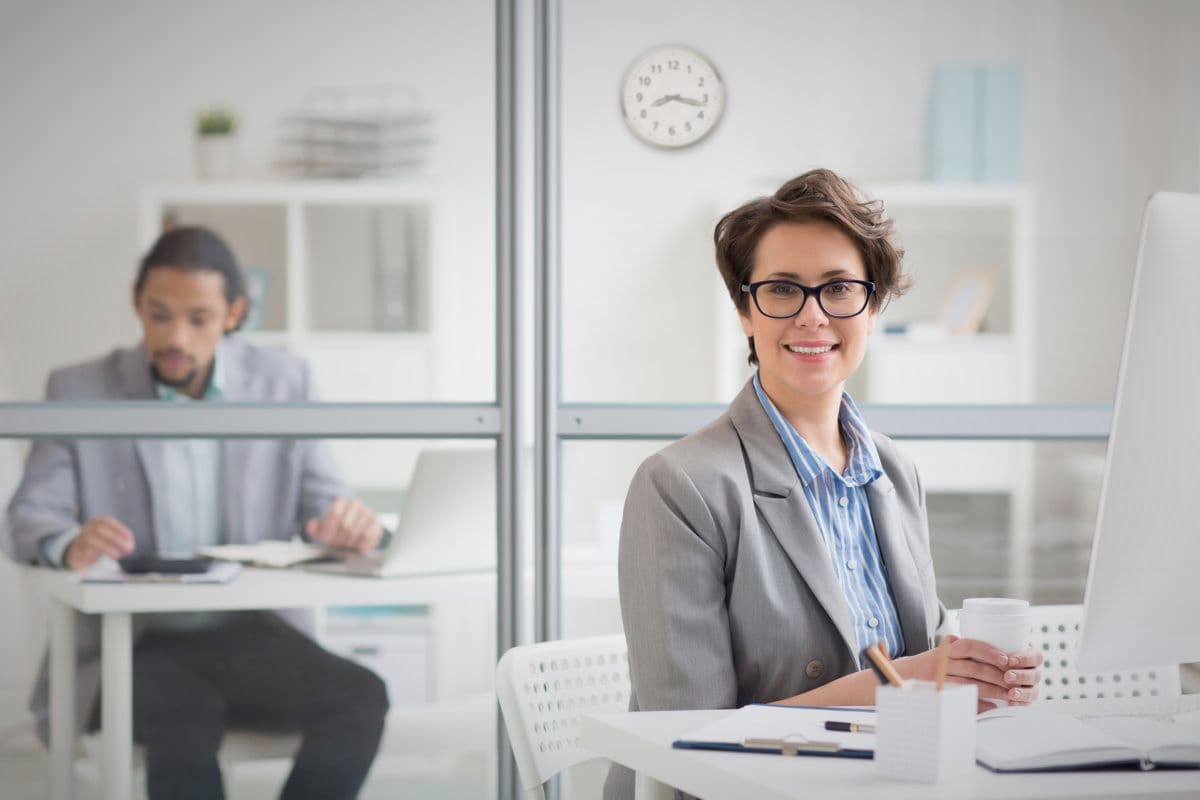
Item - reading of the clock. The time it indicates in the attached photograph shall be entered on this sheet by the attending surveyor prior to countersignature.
8:17
